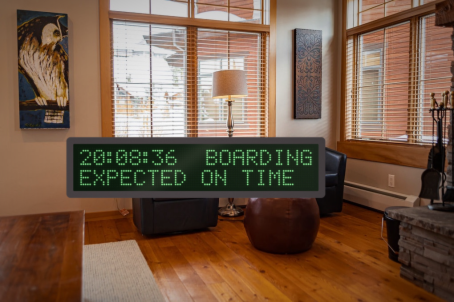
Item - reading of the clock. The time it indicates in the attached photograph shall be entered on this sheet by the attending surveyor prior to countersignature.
20:08:36
